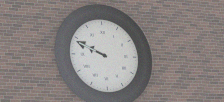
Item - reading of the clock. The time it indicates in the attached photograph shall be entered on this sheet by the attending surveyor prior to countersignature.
9:49
